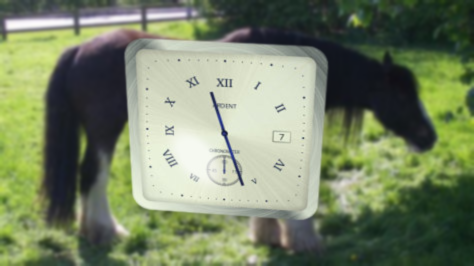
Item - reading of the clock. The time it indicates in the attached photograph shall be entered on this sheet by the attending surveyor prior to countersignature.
11:27
